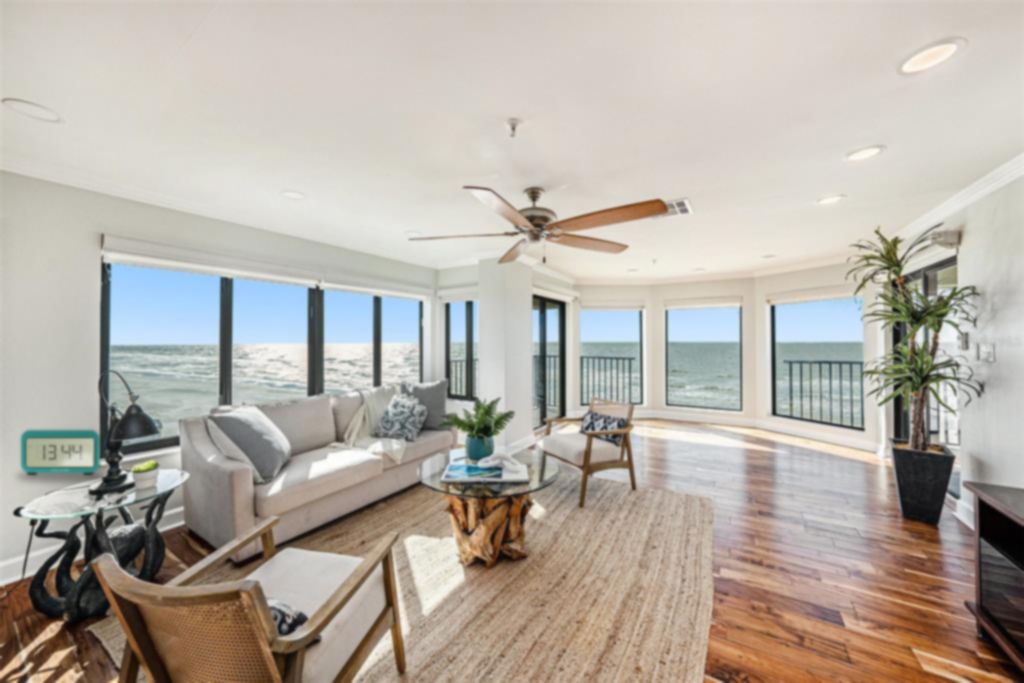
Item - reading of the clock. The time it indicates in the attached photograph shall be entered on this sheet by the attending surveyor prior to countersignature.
13:44
